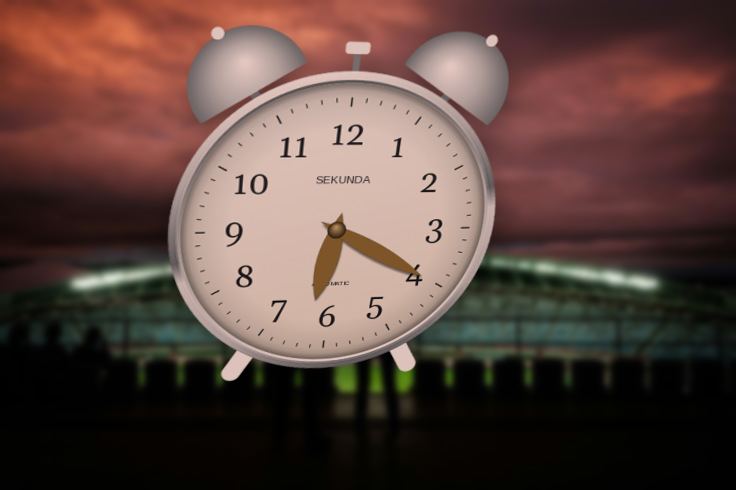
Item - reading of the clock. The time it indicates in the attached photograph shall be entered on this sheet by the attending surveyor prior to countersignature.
6:20
